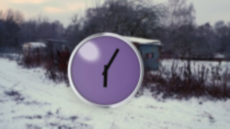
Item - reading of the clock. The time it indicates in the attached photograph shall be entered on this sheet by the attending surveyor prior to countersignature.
6:05
